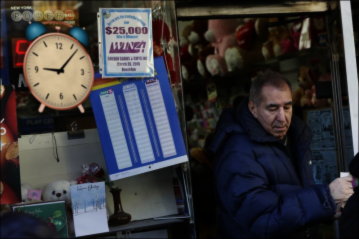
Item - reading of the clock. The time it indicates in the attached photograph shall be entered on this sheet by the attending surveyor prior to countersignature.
9:07
